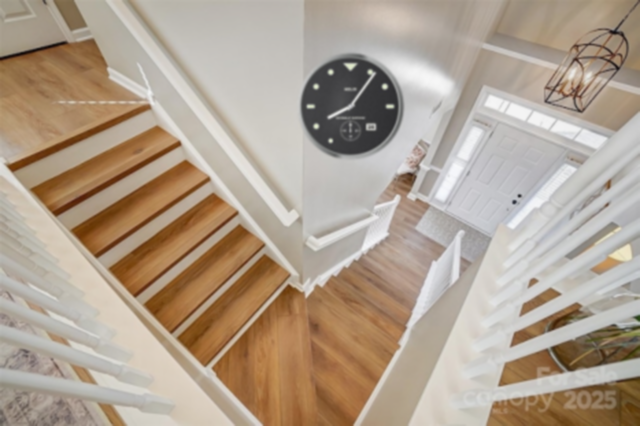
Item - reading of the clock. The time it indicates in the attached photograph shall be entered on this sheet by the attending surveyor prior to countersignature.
8:06
